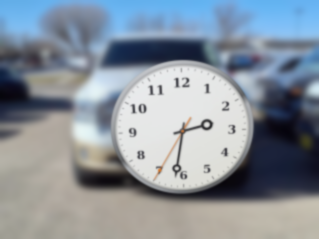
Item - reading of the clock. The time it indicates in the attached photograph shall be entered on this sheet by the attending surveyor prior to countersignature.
2:31:35
